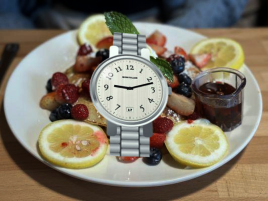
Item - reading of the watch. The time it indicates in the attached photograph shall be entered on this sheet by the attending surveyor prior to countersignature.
9:12
